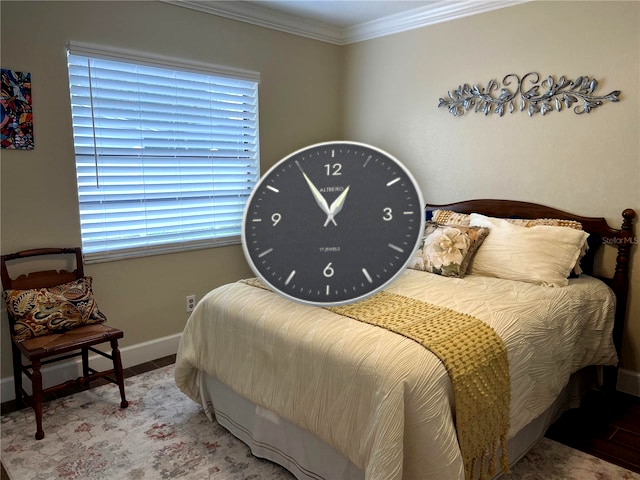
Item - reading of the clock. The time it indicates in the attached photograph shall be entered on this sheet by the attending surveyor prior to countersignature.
12:55
